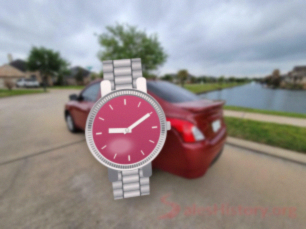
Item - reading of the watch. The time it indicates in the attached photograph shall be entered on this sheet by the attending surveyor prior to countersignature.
9:10
